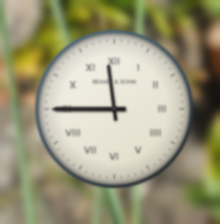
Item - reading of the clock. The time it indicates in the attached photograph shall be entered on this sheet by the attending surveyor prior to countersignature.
11:45
